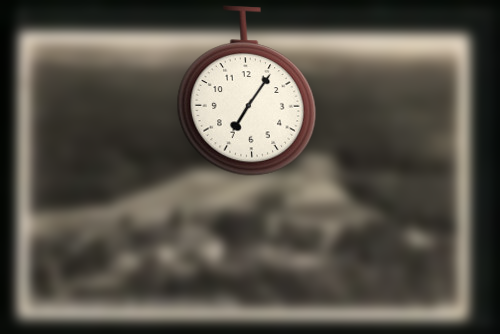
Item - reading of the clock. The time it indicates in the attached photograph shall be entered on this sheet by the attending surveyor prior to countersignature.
7:06
